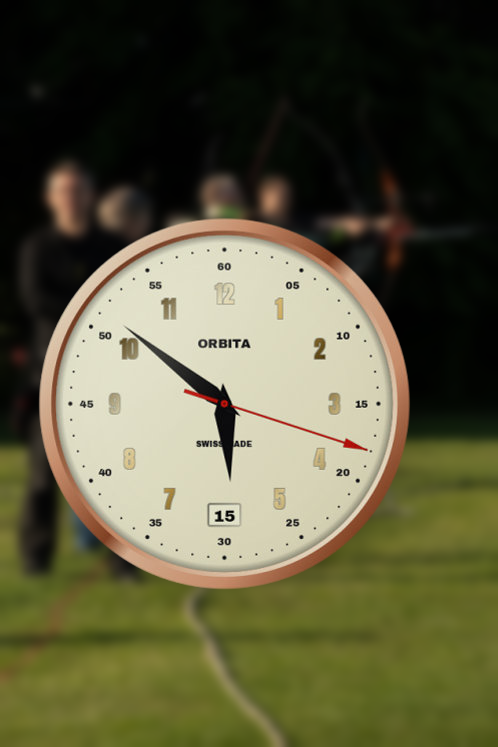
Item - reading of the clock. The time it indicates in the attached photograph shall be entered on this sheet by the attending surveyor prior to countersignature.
5:51:18
